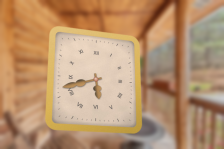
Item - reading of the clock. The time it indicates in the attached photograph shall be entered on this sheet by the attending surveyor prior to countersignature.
5:42
